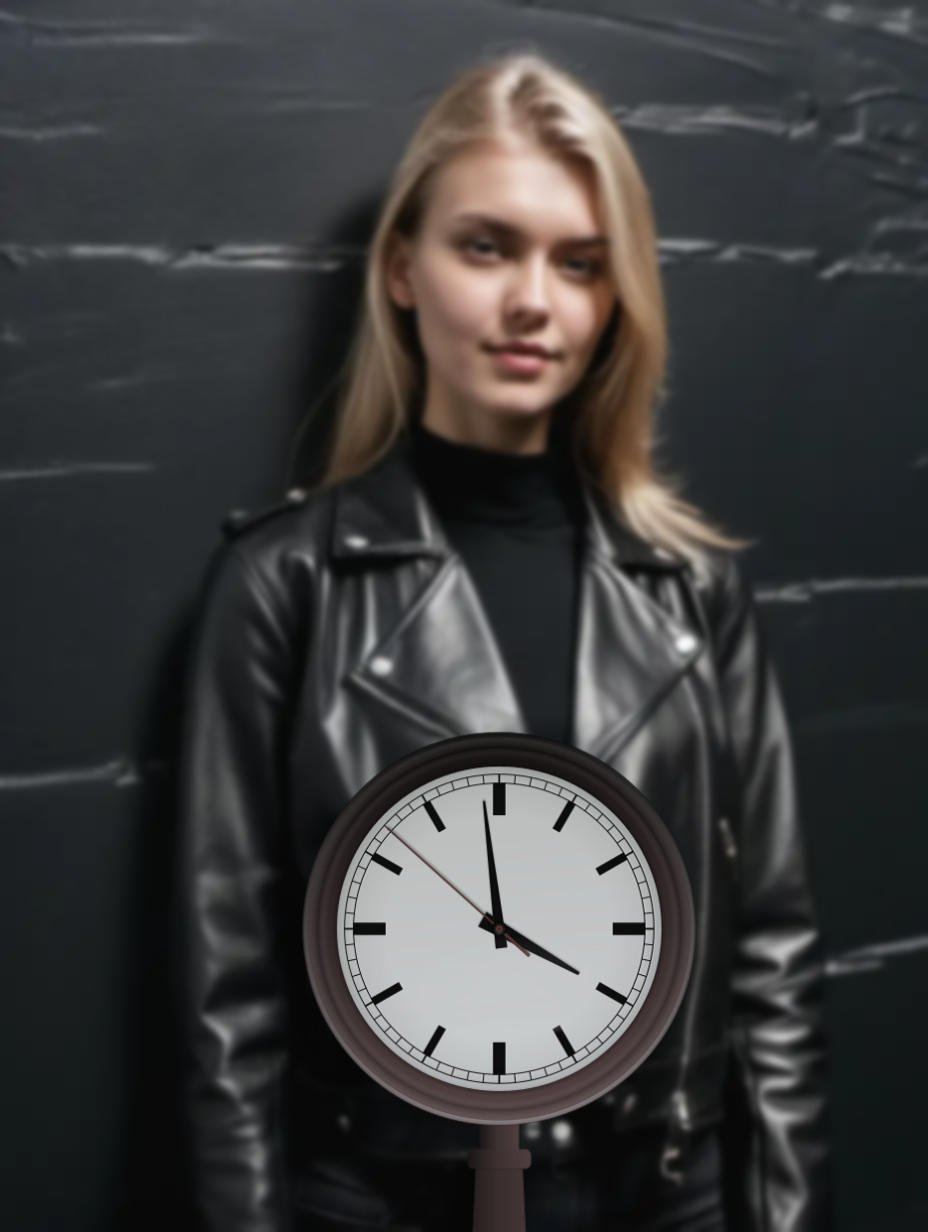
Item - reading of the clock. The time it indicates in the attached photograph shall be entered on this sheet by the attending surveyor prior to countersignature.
3:58:52
